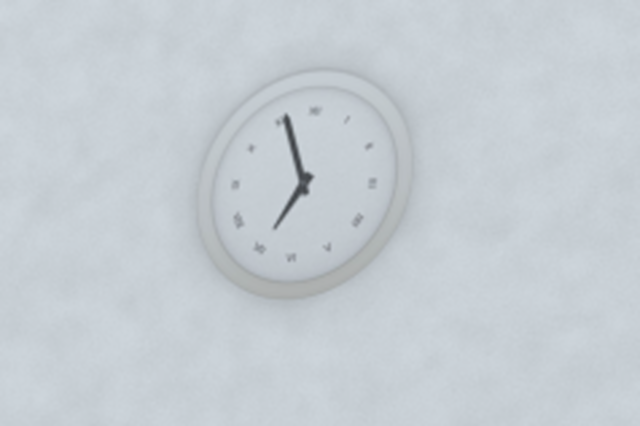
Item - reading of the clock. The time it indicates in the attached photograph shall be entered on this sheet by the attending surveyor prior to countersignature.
6:56
